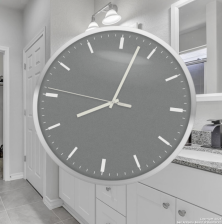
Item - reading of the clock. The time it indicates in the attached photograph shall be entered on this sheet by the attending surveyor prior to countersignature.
8:02:46
